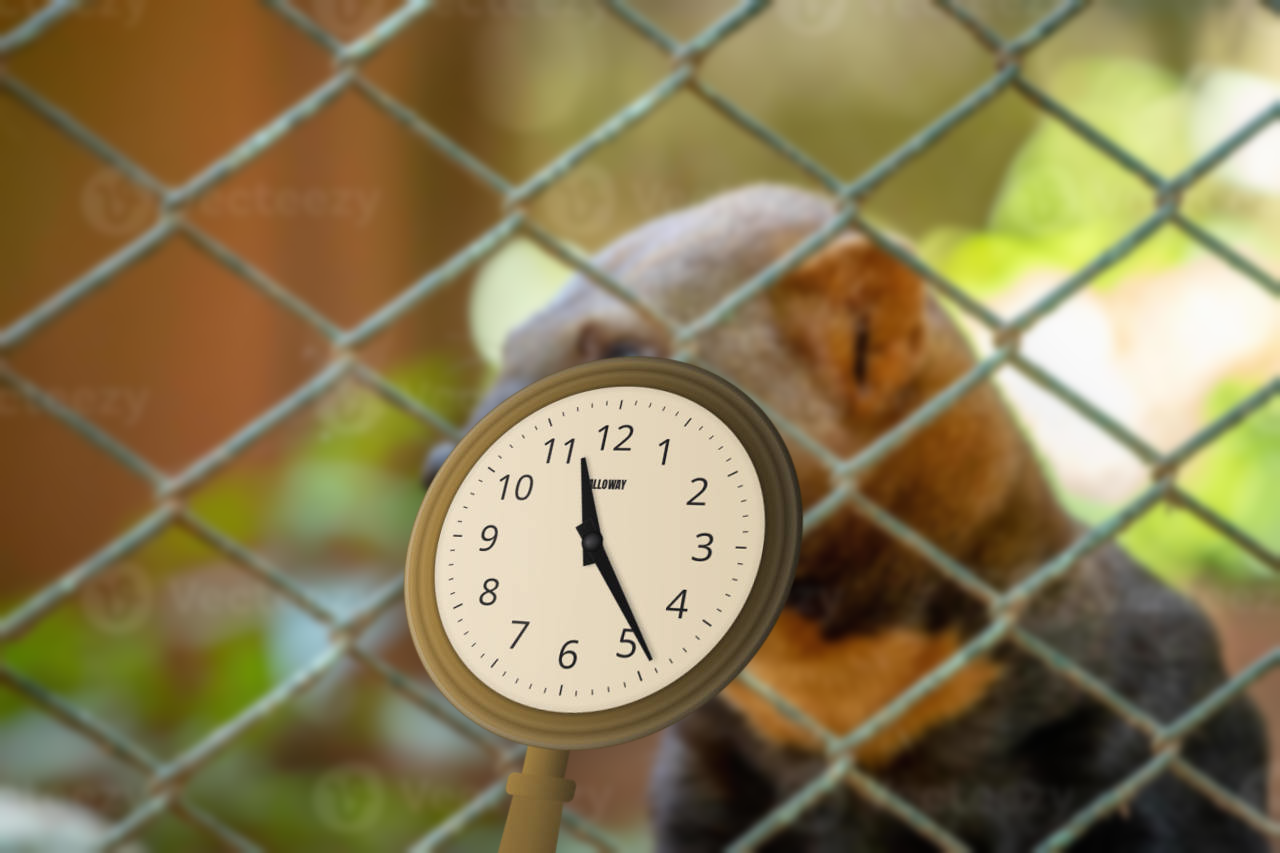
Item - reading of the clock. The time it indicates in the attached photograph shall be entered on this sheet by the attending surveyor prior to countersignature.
11:24
